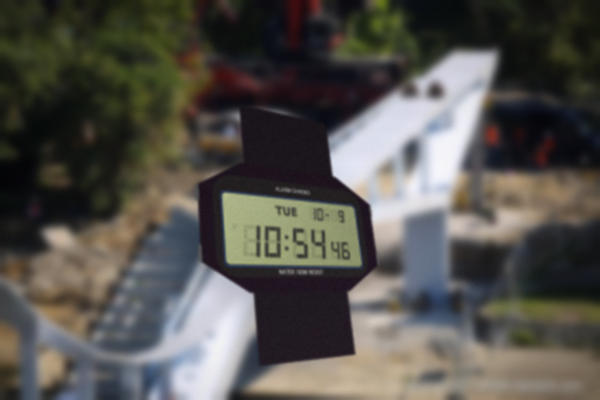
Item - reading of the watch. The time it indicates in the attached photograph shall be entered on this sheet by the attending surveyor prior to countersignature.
10:54:46
